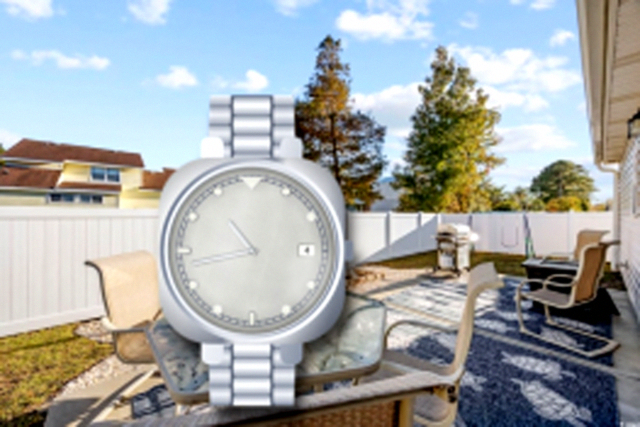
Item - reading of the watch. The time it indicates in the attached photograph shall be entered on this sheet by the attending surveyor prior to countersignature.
10:43
